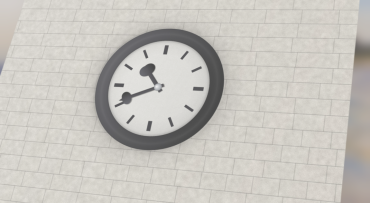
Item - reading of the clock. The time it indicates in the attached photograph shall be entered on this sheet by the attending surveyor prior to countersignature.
10:41
